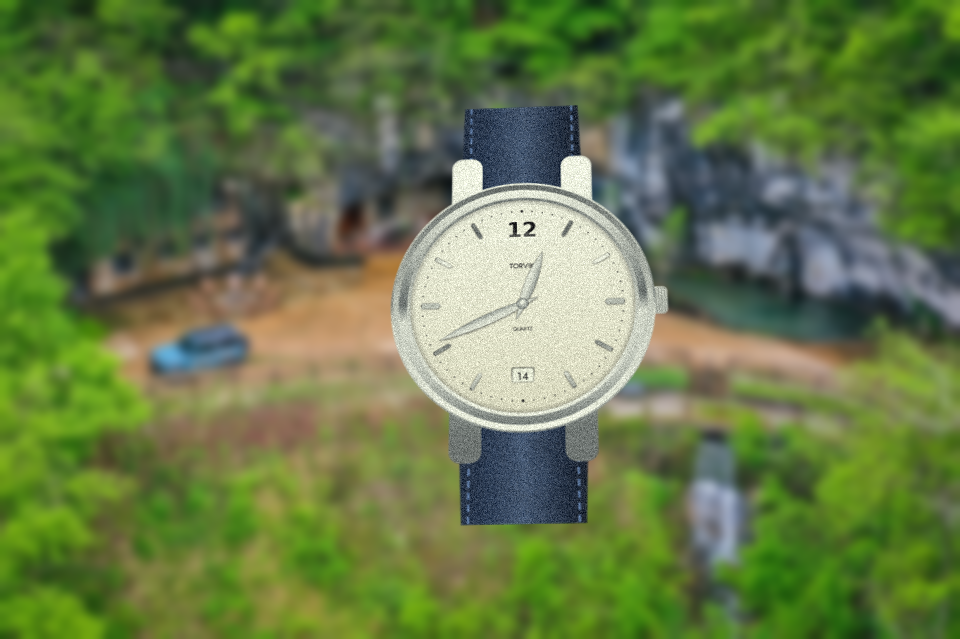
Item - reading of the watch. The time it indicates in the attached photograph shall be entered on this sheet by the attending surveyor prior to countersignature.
12:41
